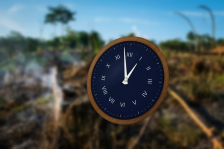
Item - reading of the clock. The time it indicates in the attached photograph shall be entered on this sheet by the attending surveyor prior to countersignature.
12:58
